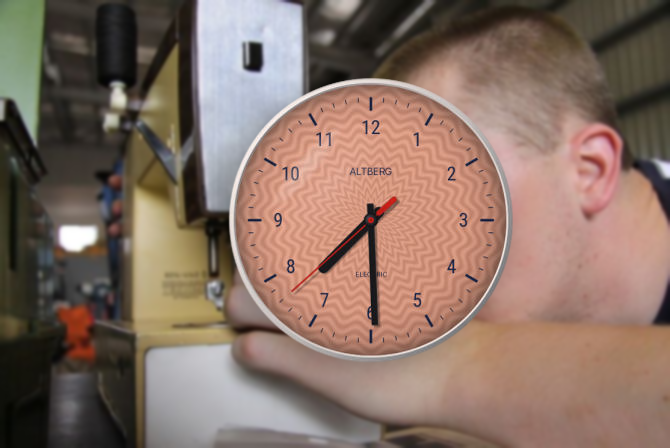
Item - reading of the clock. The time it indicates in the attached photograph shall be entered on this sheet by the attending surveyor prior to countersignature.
7:29:38
